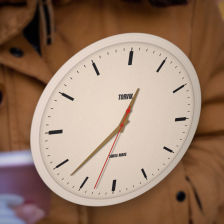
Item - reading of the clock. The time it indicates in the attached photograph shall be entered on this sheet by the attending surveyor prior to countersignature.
12:37:33
